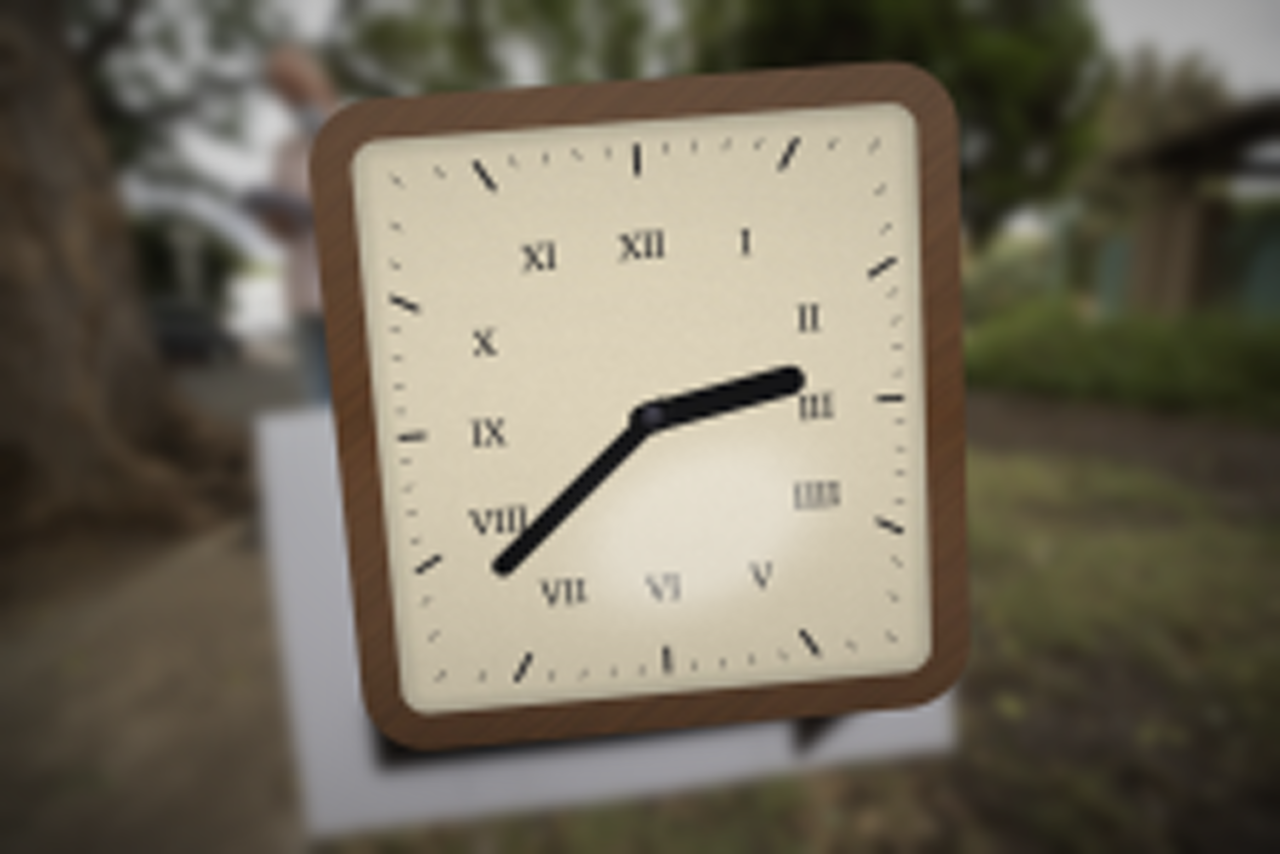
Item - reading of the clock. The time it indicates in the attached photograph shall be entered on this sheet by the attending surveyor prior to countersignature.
2:38
